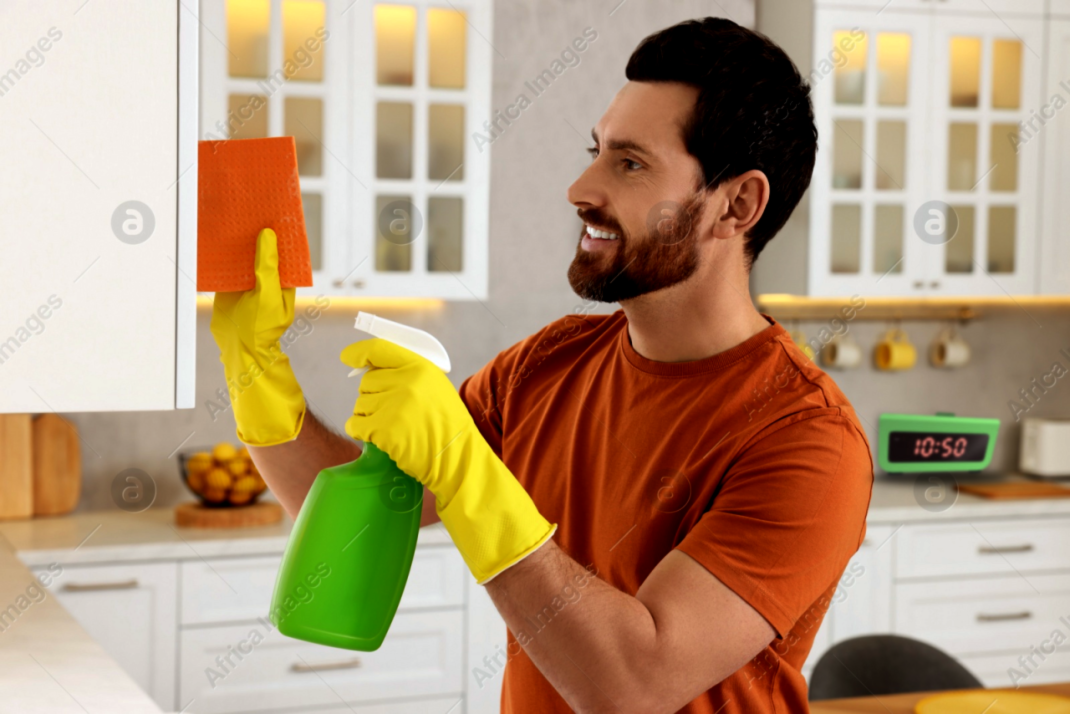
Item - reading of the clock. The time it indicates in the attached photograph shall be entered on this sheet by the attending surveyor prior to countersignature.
10:50
